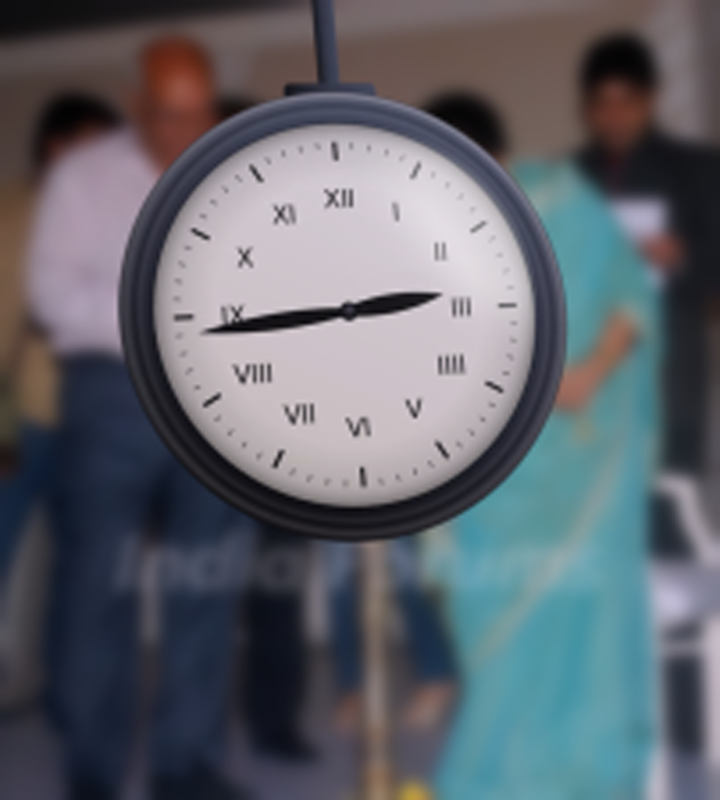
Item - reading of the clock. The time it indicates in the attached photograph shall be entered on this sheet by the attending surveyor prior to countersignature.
2:44
